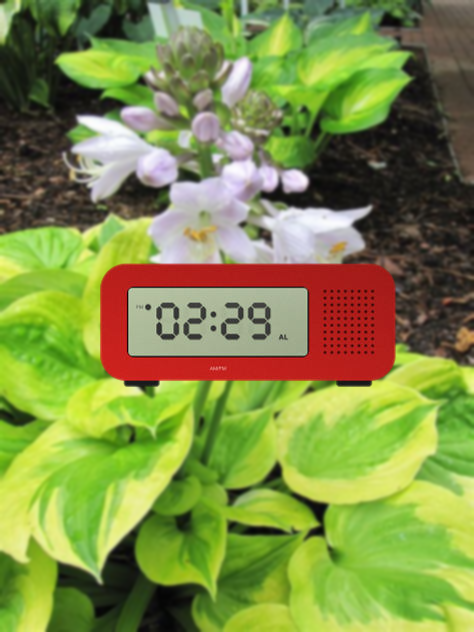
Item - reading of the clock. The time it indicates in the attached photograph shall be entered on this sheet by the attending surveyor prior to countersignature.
2:29
